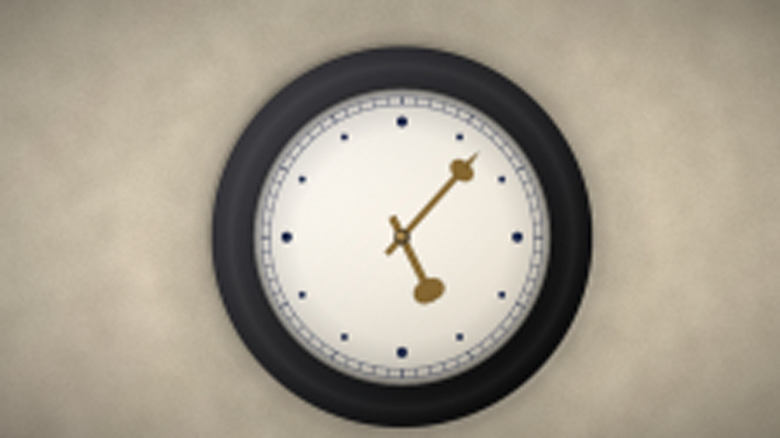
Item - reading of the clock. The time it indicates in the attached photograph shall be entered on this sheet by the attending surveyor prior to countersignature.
5:07
